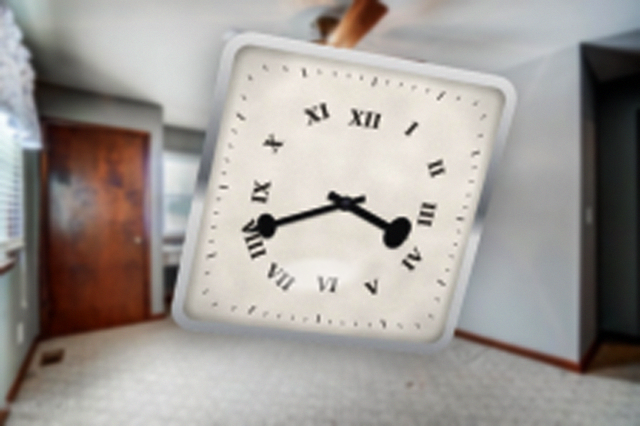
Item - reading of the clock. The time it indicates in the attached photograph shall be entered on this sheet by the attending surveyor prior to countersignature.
3:41
